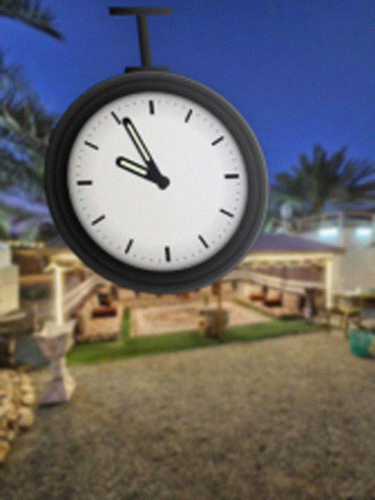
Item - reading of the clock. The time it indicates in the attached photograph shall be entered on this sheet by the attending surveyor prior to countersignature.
9:56
